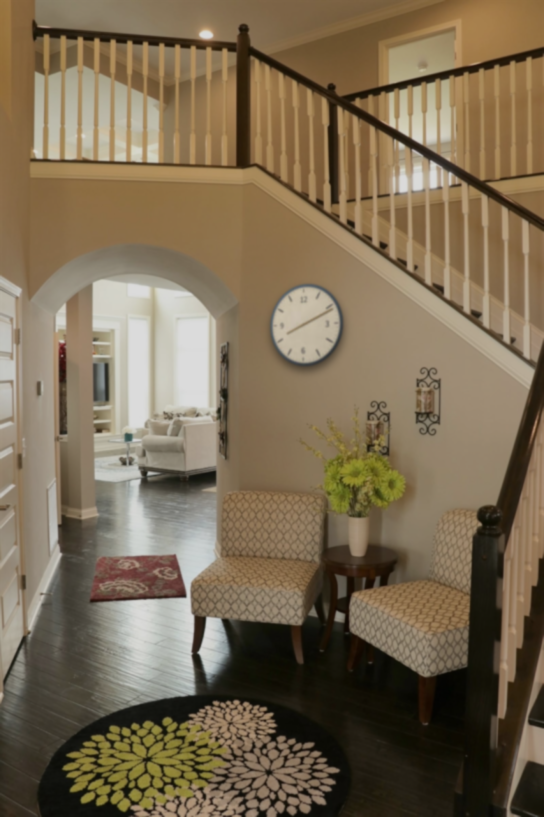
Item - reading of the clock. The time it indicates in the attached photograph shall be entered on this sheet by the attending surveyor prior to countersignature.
8:11
